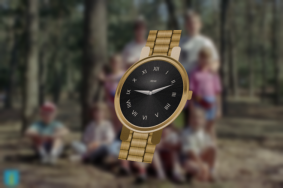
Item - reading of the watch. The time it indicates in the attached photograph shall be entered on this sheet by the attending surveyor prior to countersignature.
9:11
